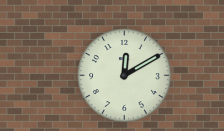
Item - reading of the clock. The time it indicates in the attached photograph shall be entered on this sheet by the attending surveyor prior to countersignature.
12:10
